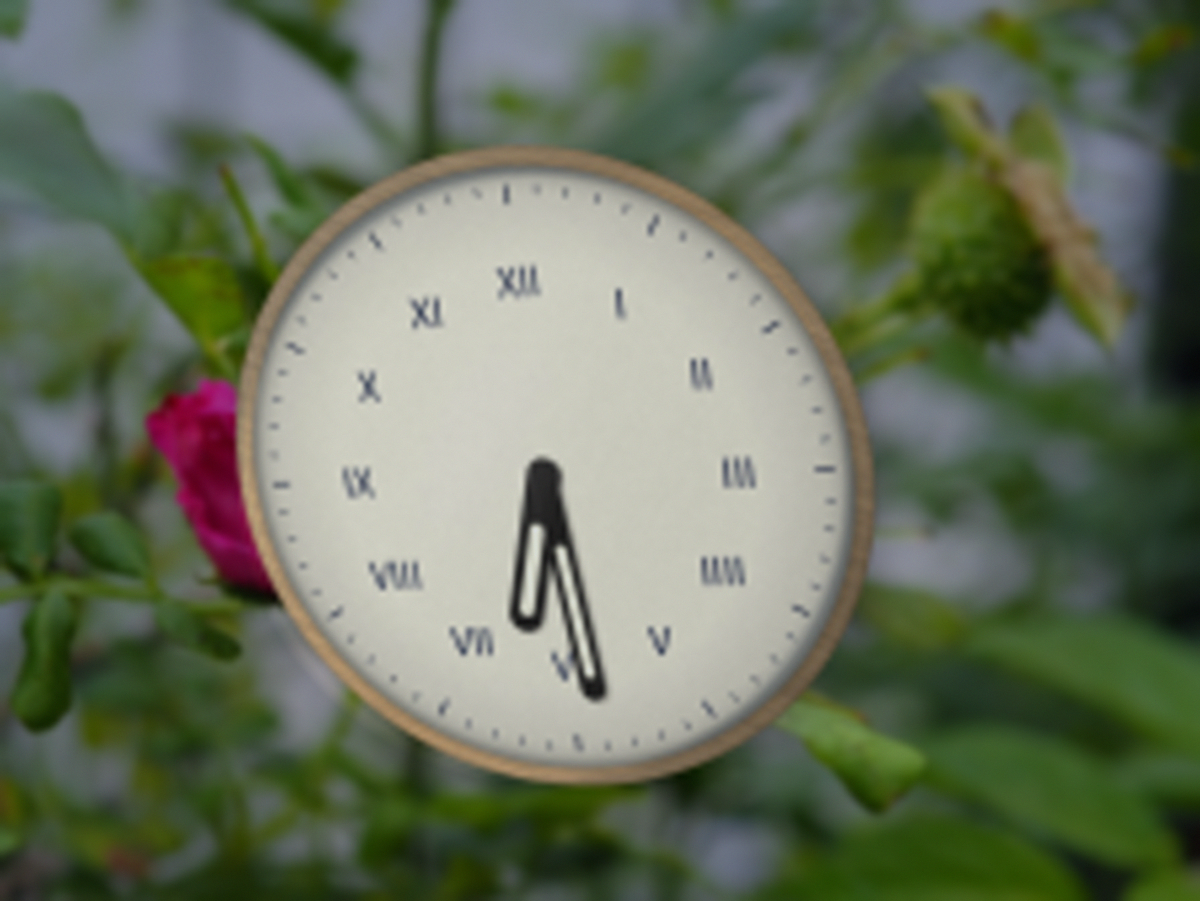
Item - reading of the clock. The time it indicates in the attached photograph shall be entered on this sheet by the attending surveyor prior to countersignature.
6:29
